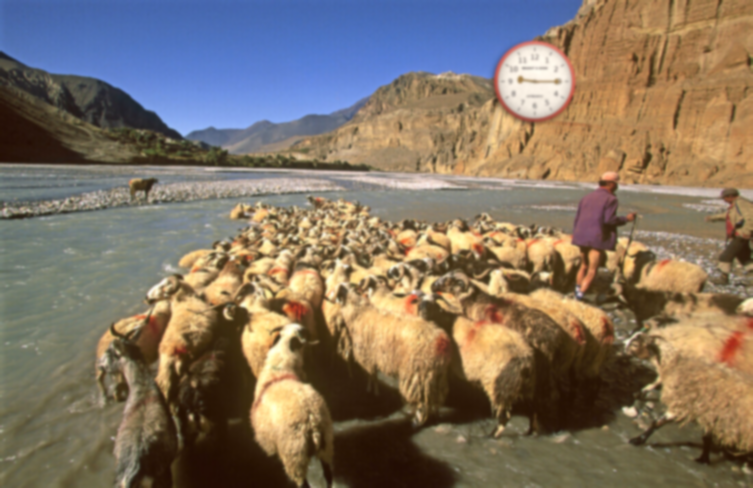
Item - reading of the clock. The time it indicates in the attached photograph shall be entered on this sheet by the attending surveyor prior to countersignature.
9:15
